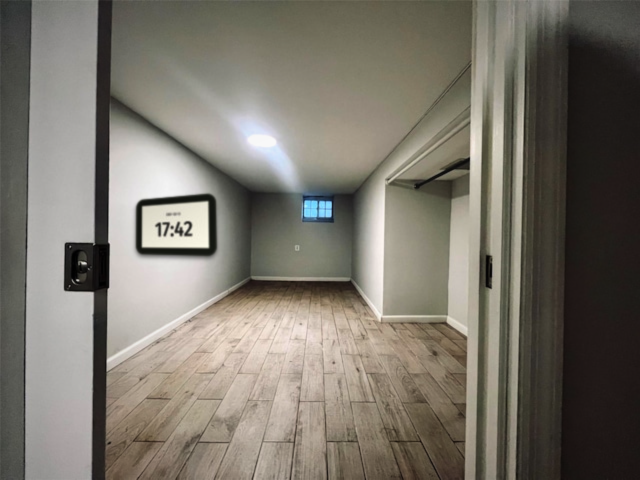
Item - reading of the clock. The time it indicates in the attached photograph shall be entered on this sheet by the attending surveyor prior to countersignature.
17:42
